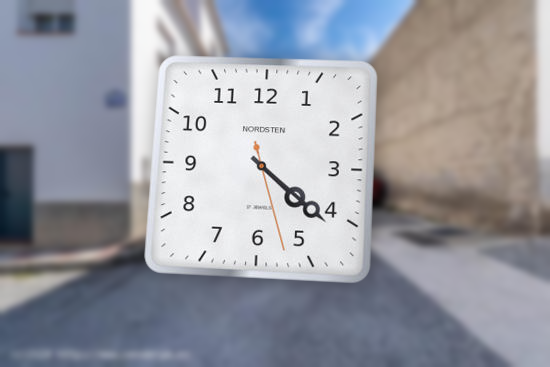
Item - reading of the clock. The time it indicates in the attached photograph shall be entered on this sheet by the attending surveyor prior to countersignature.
4:21:27
